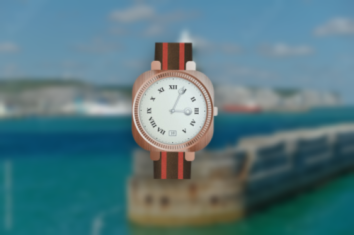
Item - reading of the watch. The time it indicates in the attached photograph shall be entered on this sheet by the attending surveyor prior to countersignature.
3:04
